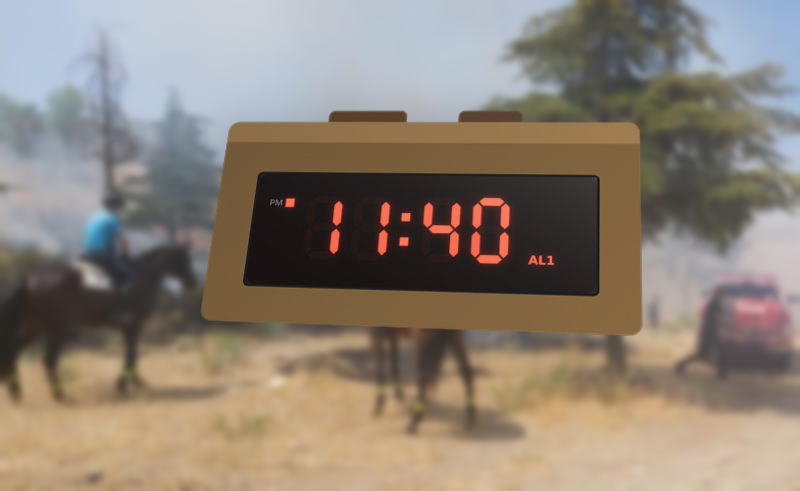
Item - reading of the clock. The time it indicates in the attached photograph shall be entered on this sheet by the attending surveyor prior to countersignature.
11:40
